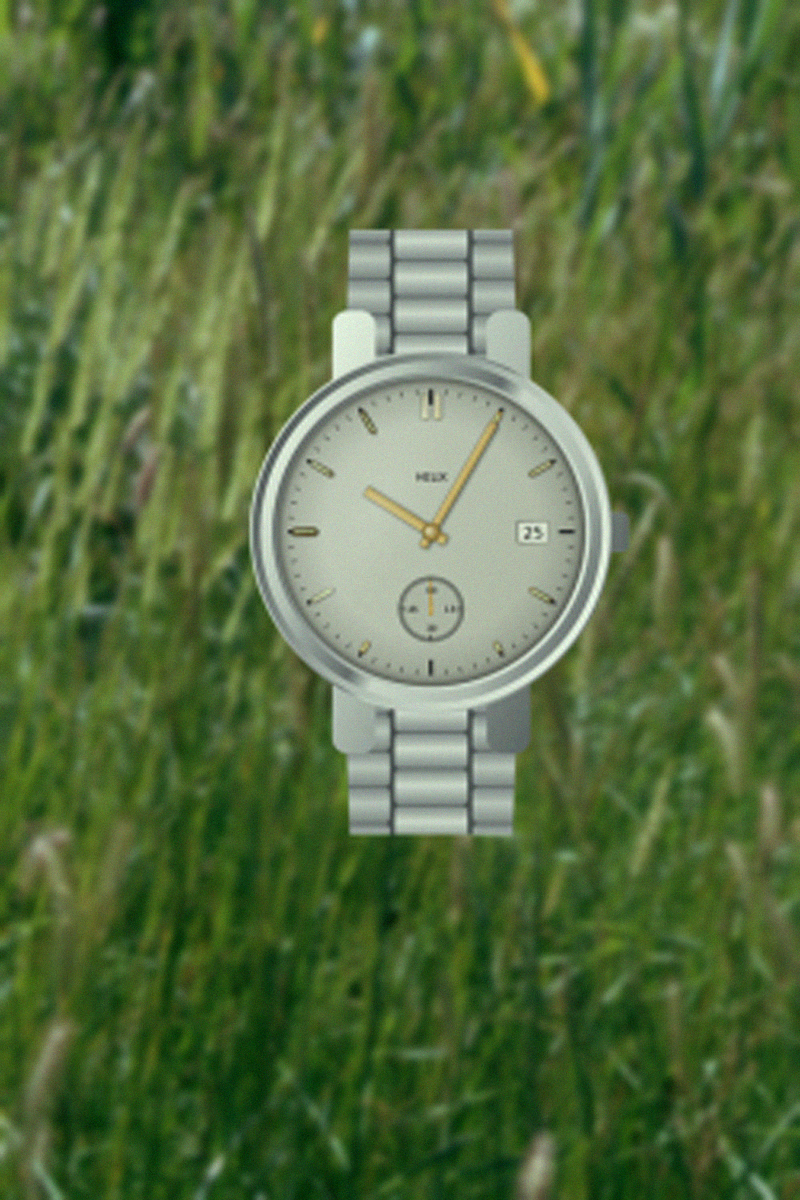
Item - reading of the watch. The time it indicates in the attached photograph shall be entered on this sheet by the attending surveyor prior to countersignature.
10:05
